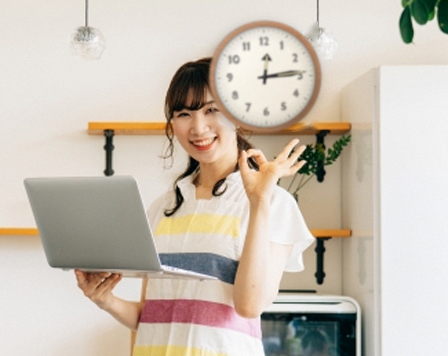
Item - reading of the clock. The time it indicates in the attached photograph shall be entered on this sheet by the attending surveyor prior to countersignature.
12:14
